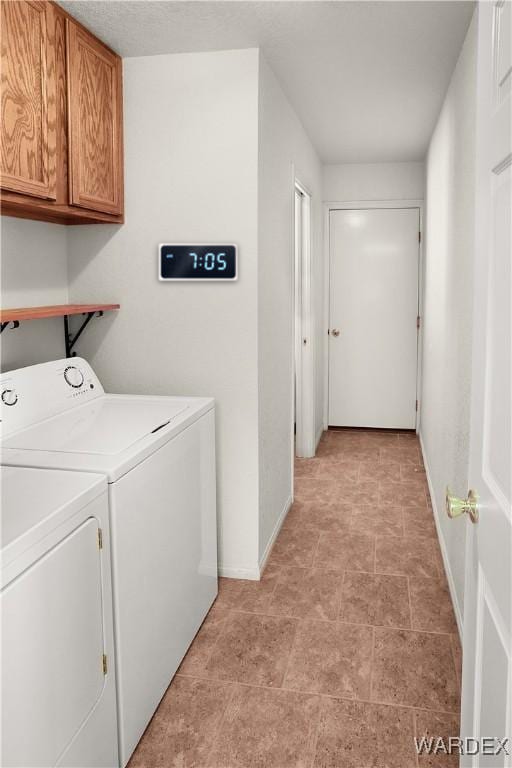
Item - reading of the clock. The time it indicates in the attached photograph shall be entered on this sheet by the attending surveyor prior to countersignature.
7:05
